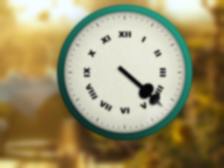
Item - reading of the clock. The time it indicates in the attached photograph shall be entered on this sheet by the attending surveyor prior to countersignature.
4:22
